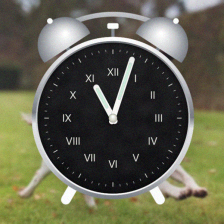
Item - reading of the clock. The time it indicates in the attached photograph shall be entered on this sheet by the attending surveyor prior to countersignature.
11:03
